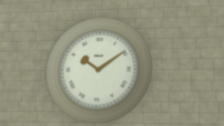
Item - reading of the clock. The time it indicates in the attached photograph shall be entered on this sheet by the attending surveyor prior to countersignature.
10:09
